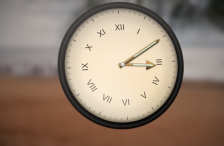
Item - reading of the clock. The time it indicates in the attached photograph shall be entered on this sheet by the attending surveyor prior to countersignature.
3:10
